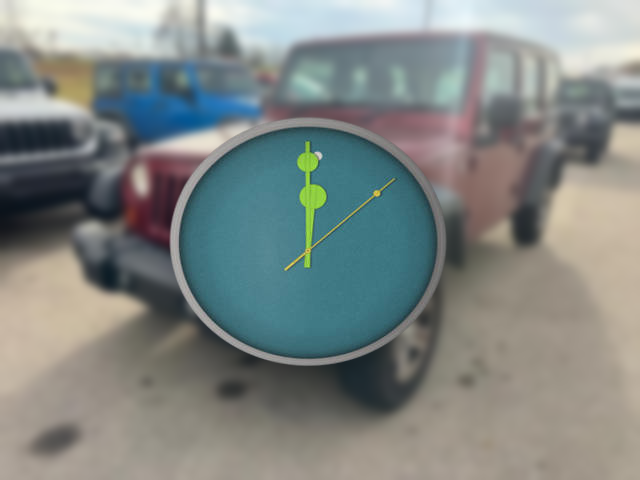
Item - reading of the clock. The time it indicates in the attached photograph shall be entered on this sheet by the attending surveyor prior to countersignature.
11:59:07
